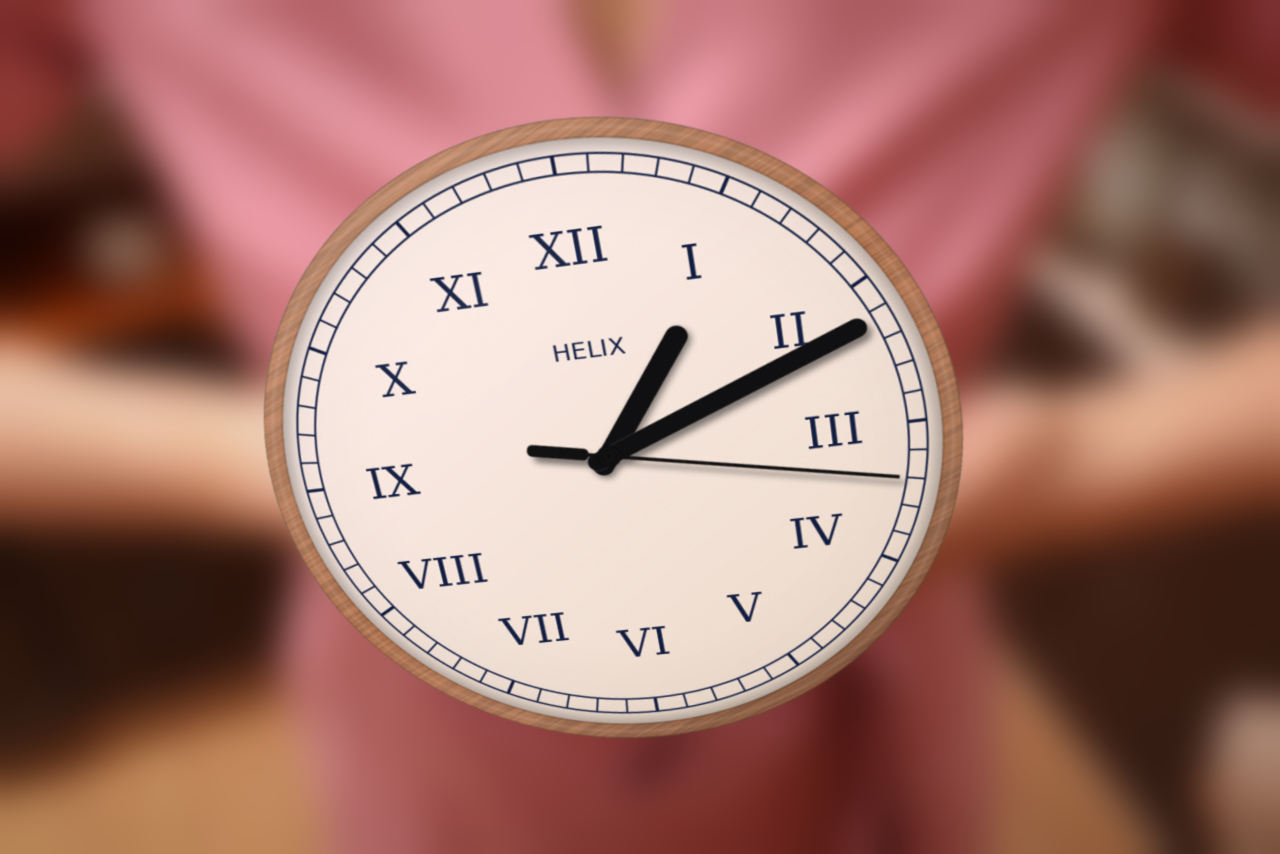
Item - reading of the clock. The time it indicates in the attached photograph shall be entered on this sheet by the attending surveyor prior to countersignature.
1:11:17
